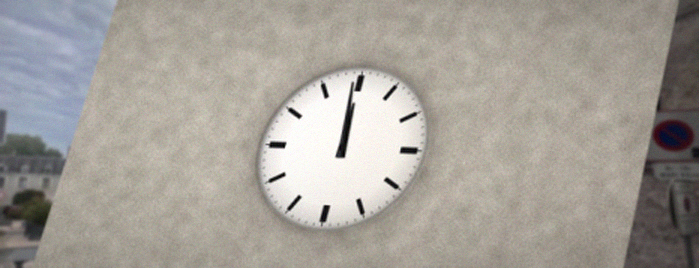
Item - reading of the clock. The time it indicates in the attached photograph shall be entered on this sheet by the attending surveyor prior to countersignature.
11:59
